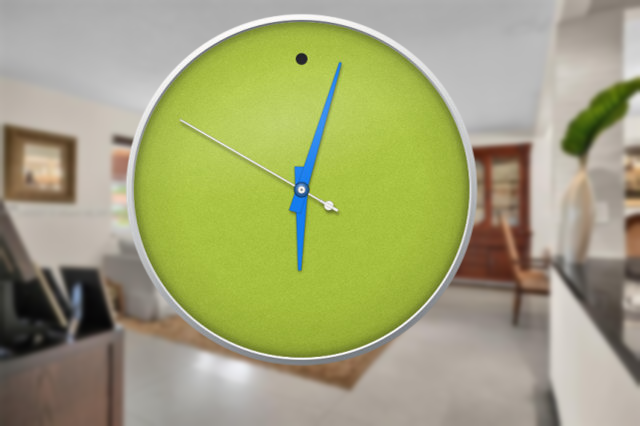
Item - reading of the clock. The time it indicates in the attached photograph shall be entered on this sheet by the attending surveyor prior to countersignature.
6:02:50
